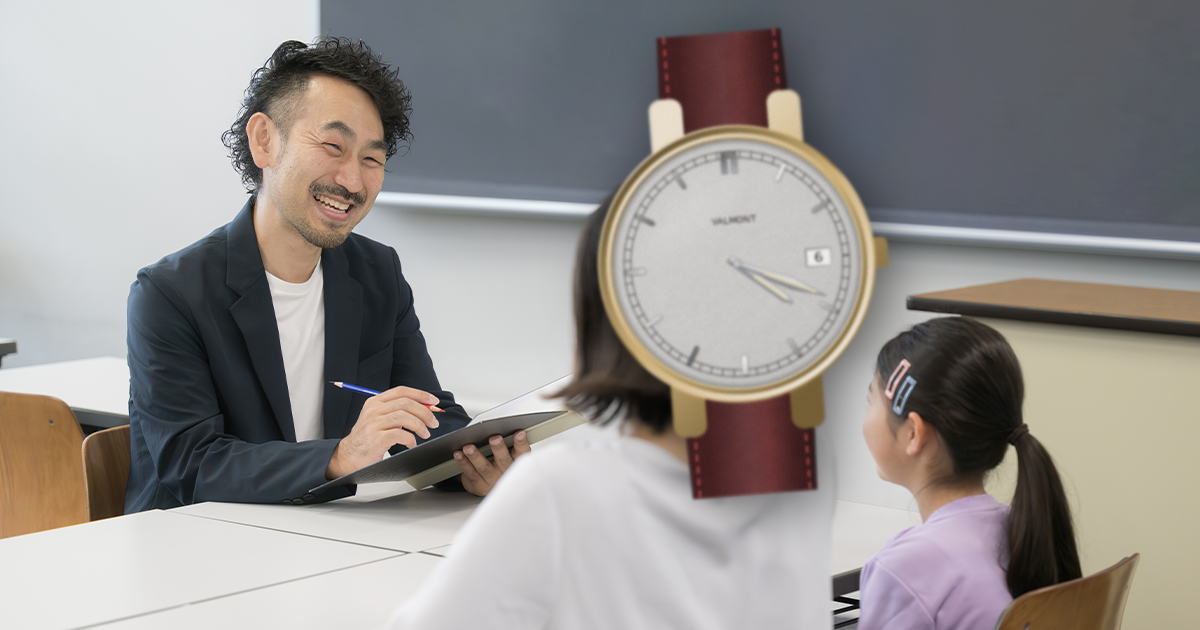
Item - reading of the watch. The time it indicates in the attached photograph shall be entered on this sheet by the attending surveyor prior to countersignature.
4:19
